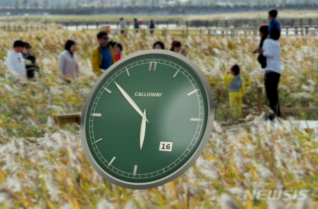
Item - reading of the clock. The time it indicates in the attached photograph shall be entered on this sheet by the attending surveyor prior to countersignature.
5:52
